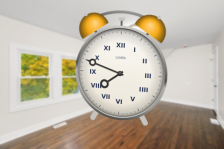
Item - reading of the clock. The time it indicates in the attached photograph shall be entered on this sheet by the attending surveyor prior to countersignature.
7:48
